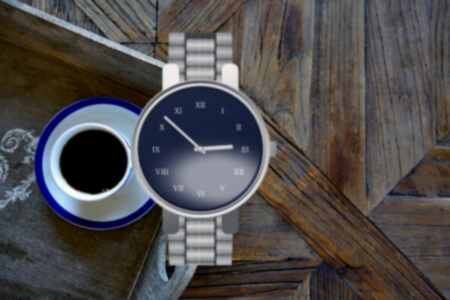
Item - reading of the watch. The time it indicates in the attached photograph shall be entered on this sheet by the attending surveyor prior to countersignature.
2:52
